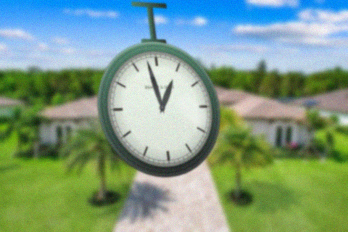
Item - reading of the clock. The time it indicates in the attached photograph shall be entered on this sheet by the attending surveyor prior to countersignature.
12:58
